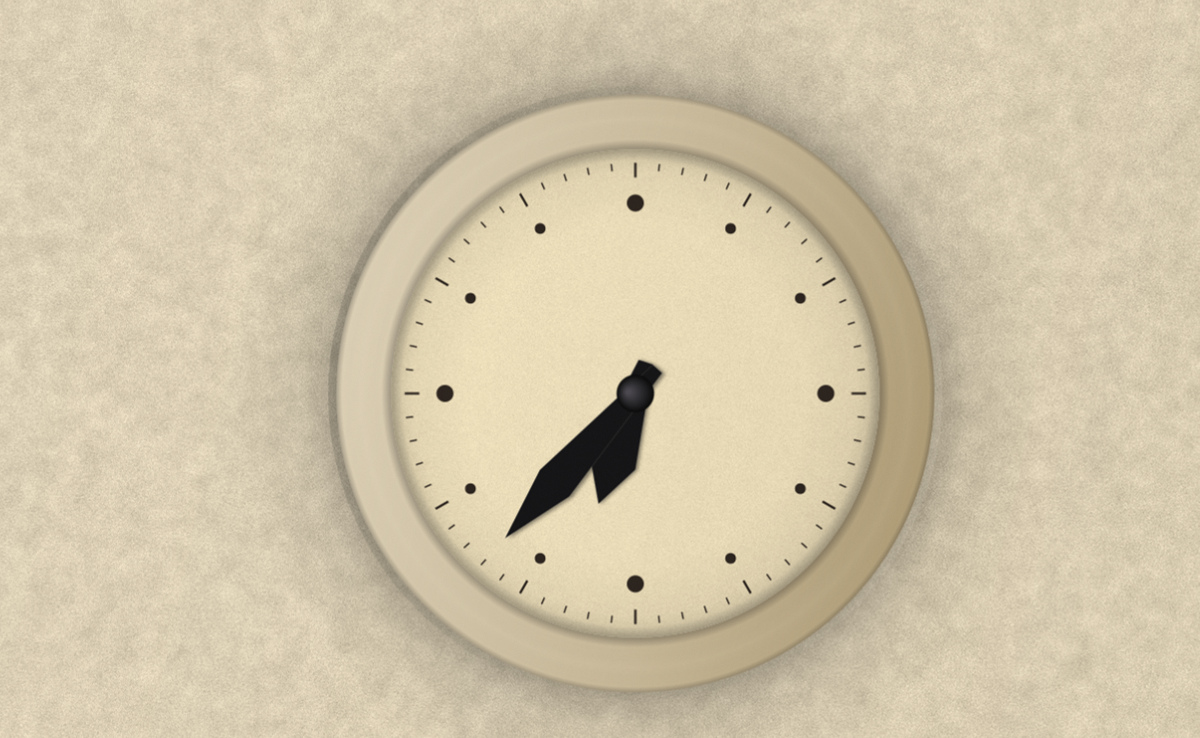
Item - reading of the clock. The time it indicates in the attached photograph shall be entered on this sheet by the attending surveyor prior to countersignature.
6:37
